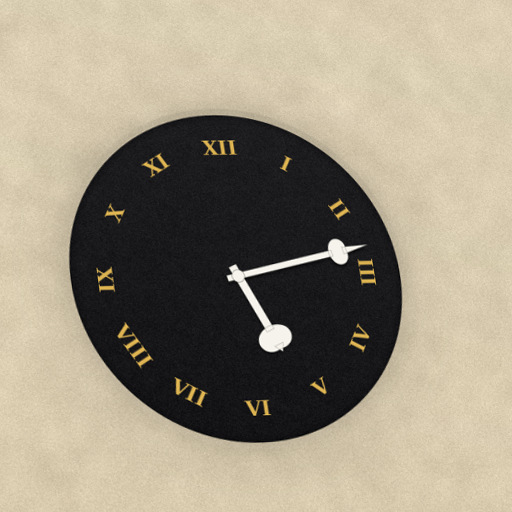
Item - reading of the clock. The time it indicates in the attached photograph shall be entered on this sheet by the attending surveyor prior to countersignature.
5:13
